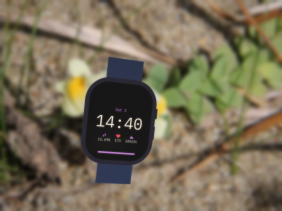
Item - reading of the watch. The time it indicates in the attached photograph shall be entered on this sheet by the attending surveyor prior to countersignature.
14:40
